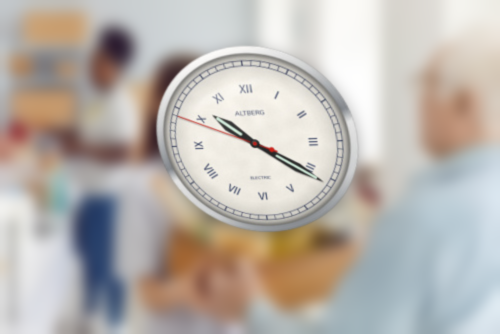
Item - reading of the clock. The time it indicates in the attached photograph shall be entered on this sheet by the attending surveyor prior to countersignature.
10:20:49
